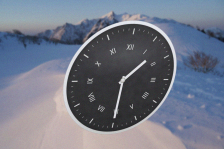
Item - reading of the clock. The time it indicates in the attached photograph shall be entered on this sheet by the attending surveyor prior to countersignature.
1:30
